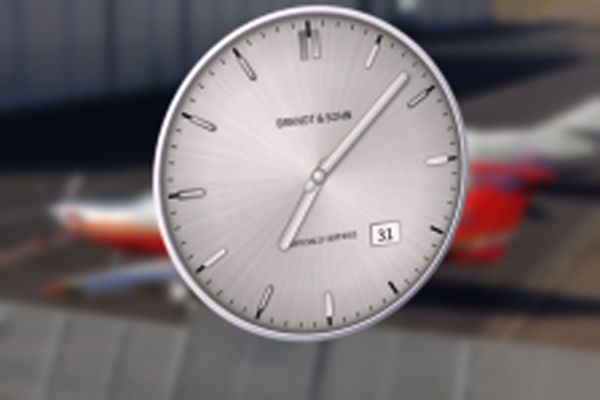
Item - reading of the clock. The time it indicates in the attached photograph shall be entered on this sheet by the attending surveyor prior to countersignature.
7:08
